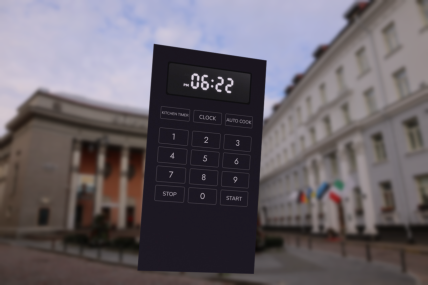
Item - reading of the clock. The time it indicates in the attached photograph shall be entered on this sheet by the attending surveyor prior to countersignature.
6:22
